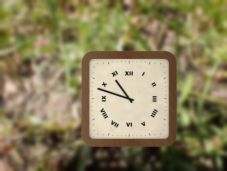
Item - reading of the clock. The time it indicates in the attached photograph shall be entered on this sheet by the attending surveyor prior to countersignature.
10:48
